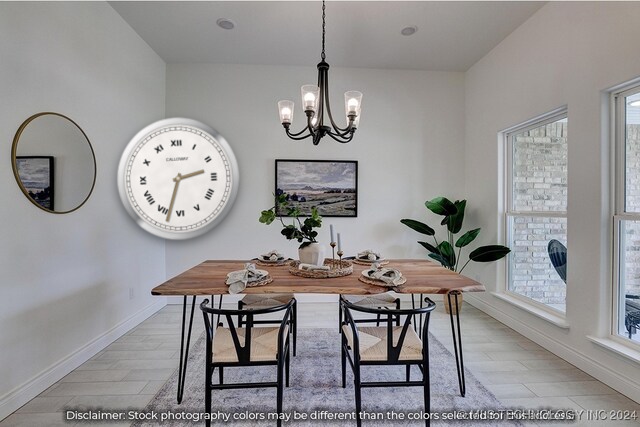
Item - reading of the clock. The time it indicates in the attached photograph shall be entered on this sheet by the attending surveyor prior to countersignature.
2:33
